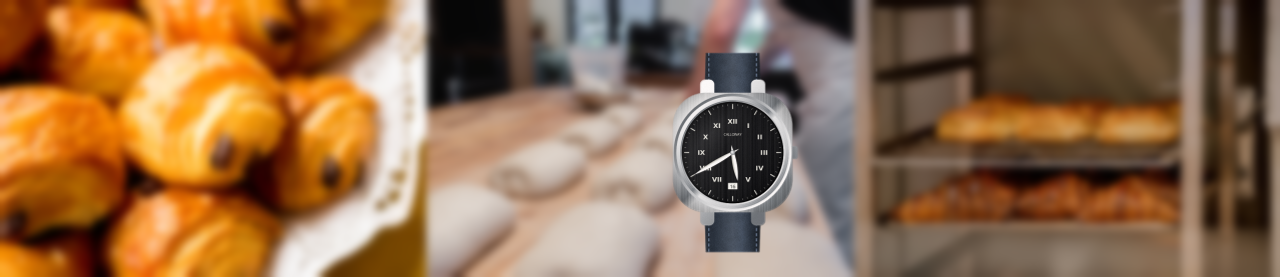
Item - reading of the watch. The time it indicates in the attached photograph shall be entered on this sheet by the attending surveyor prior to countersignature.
5:40
